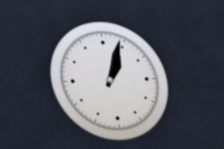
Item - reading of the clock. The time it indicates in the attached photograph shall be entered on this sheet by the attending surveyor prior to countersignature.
1:04
